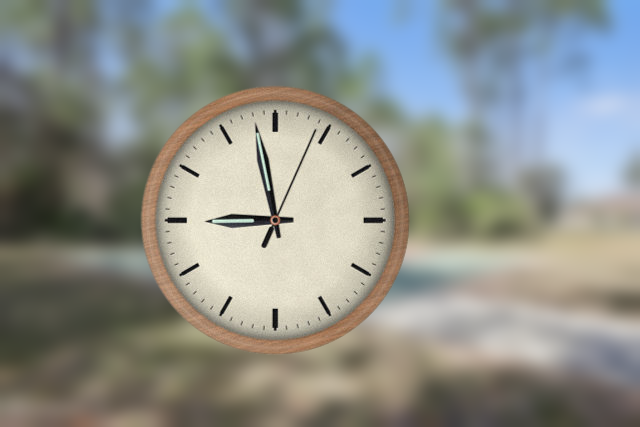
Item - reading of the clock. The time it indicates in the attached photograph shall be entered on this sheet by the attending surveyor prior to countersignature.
8:58:04
